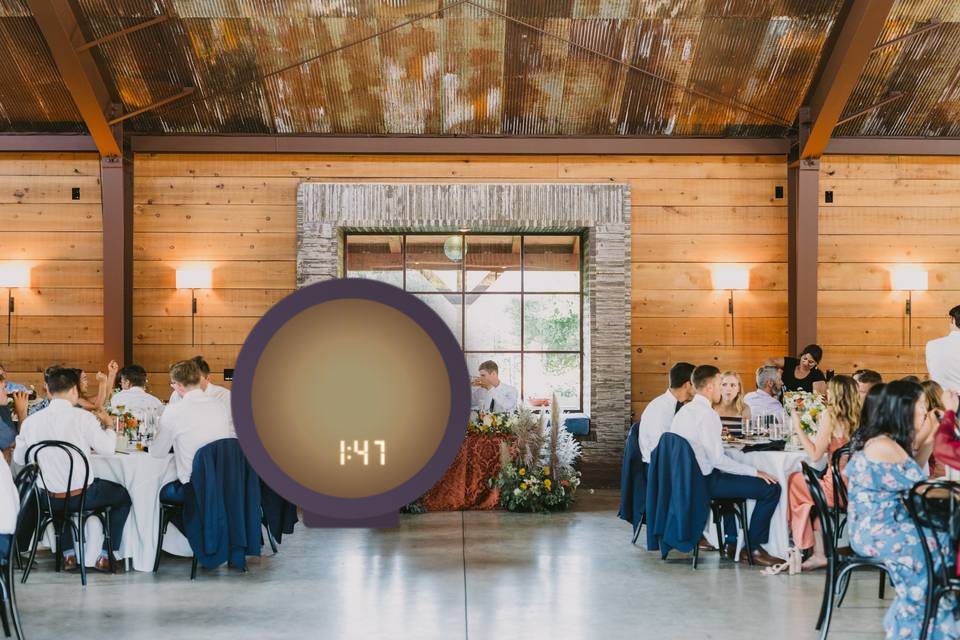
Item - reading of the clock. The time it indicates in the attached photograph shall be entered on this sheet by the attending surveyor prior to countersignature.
1:47
